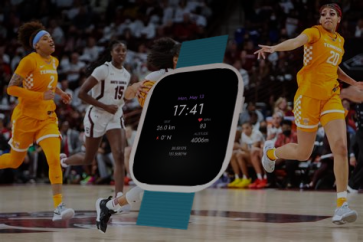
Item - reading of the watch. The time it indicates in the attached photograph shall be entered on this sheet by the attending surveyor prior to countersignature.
17:41
